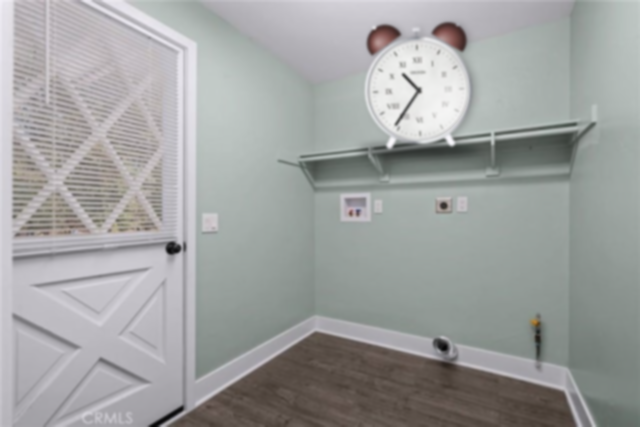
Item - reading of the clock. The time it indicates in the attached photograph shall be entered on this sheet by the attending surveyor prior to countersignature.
10:36
